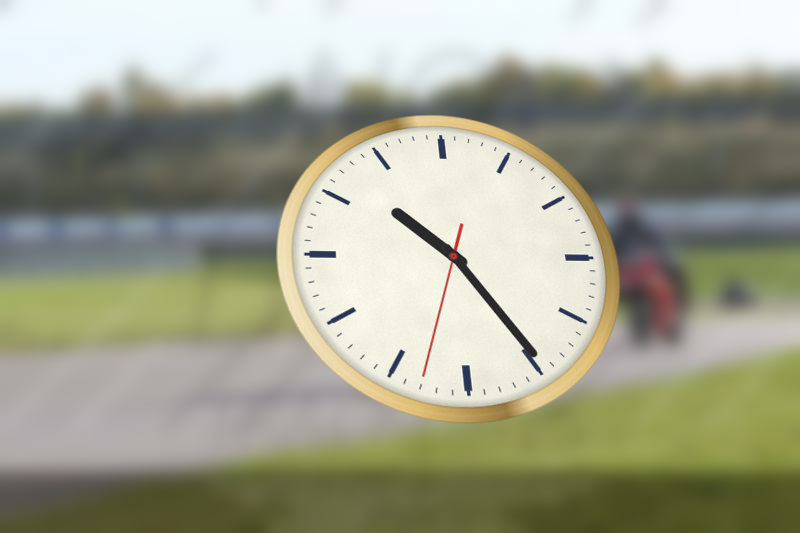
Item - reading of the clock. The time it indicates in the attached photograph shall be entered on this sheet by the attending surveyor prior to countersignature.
10:24:33
